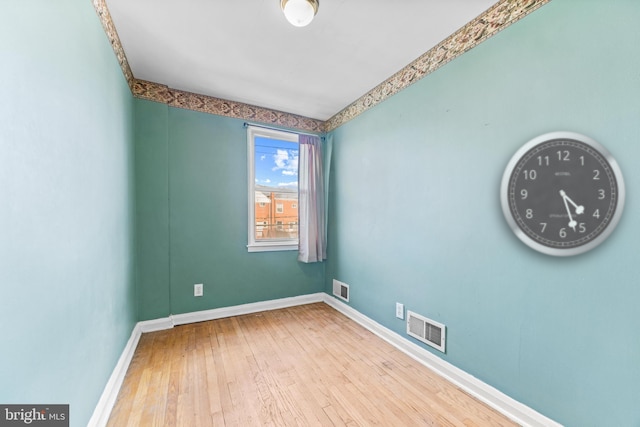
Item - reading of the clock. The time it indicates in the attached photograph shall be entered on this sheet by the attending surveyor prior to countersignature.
4:27
